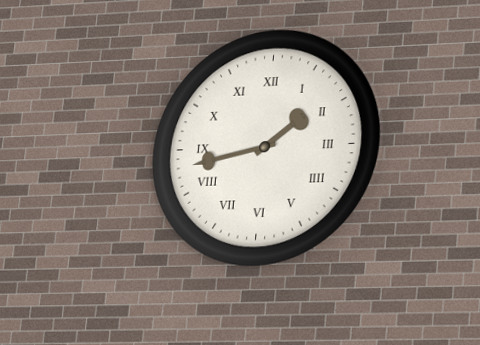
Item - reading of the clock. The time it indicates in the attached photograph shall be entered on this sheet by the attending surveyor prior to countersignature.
1:43
